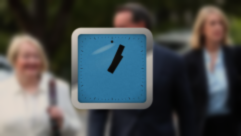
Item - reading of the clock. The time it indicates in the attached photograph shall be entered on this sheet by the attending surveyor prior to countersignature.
1:04
